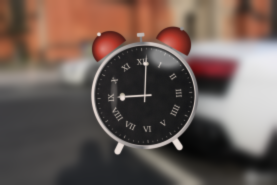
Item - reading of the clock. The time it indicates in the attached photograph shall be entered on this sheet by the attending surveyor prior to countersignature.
9:01
